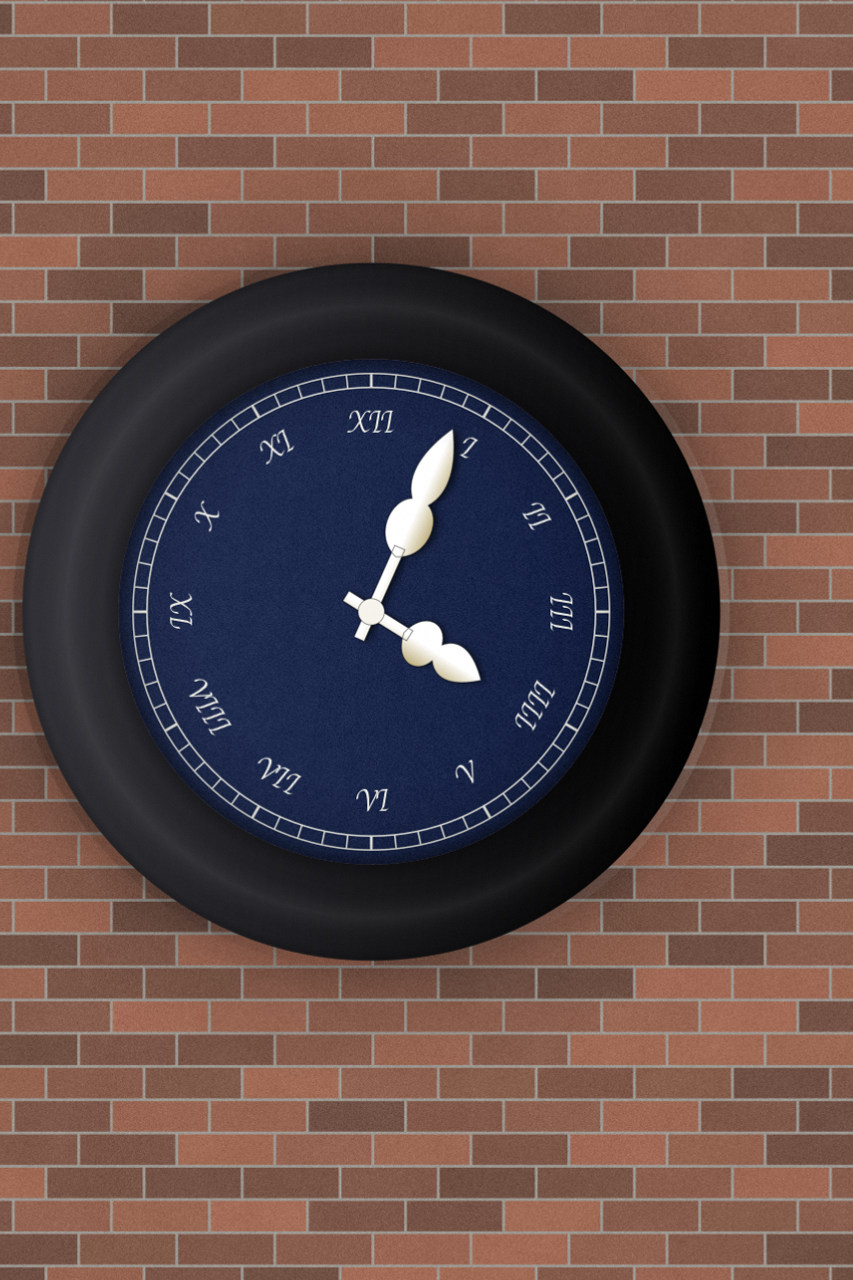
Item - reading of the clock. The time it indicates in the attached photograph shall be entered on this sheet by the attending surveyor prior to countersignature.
4:04
